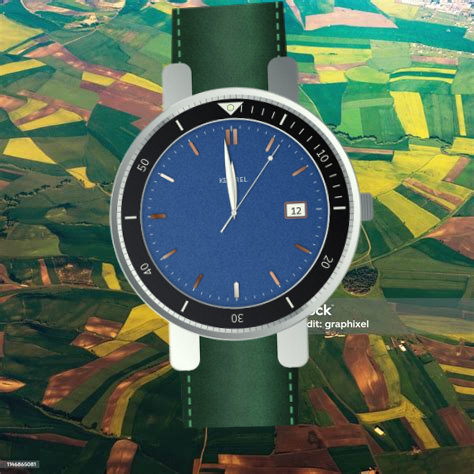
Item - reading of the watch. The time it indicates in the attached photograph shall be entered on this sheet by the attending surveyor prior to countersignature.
11:59:06
